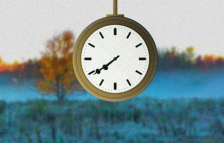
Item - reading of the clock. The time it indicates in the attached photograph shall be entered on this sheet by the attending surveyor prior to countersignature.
7:39
